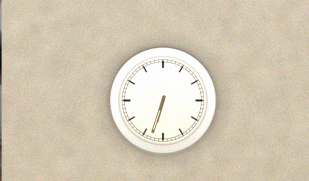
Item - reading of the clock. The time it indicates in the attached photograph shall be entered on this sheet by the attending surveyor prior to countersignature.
6:33
